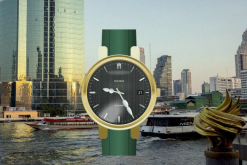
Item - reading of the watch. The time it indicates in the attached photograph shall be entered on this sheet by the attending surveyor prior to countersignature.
9:25
